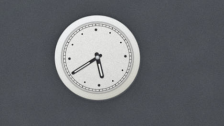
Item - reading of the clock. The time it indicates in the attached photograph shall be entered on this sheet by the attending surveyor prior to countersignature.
5:40
